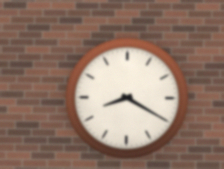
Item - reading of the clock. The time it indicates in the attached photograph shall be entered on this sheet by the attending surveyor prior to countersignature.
8:20
